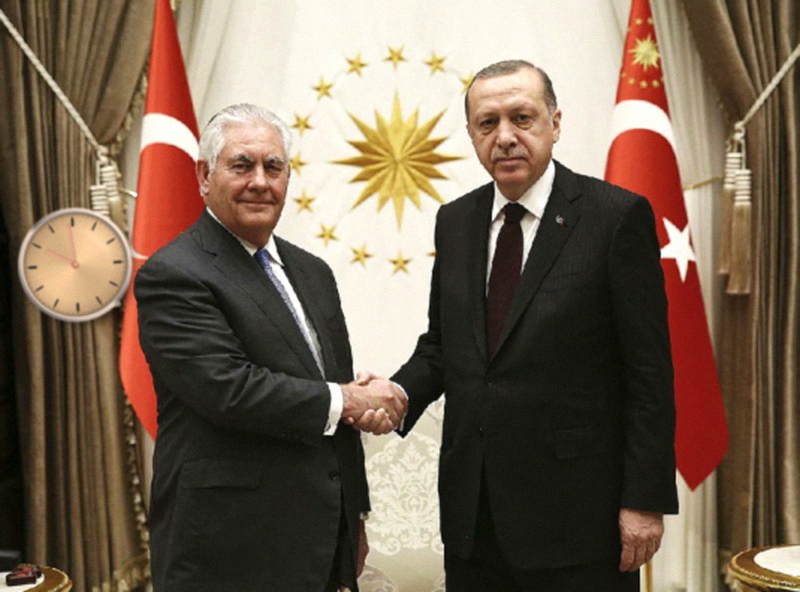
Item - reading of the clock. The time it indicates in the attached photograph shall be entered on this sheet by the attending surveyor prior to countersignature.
9:59
